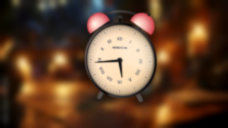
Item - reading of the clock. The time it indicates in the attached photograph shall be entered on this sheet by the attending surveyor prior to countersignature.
5:44
